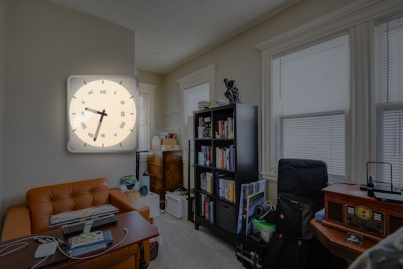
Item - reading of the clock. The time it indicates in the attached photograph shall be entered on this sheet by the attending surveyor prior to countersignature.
9:33
